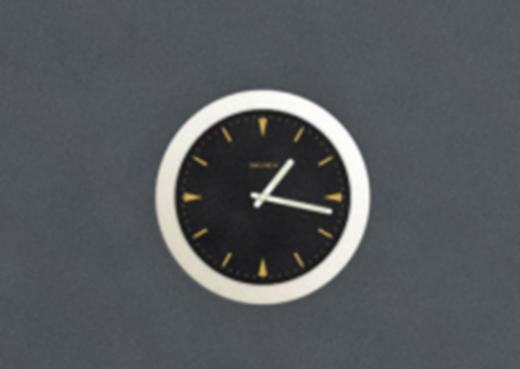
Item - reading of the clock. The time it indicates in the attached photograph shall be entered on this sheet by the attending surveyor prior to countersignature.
1:17
